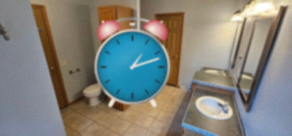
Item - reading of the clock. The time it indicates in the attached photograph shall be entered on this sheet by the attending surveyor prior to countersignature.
1:12
